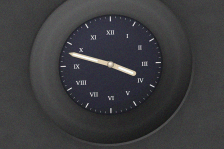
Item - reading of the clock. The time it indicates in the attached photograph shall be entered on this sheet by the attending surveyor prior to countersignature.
3:48
